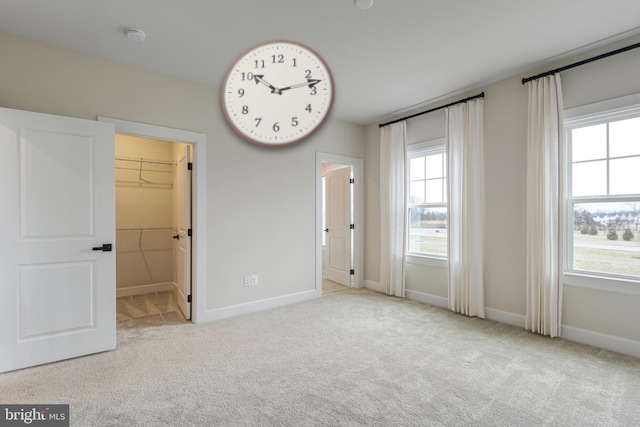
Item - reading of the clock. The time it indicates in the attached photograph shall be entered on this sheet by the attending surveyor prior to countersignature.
10:13
